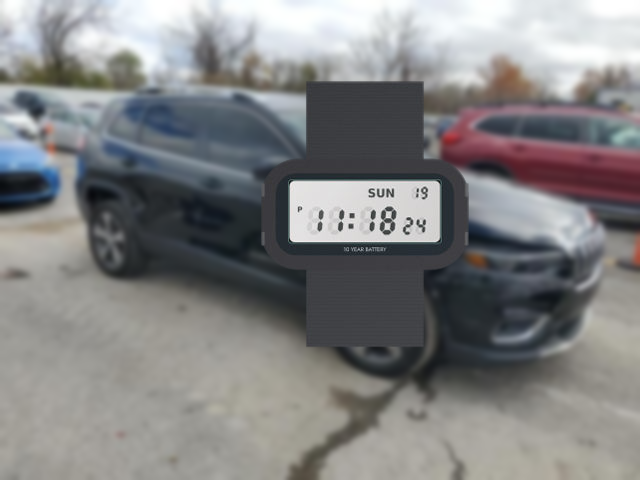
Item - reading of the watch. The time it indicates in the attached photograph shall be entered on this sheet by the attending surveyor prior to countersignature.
11:18:24
